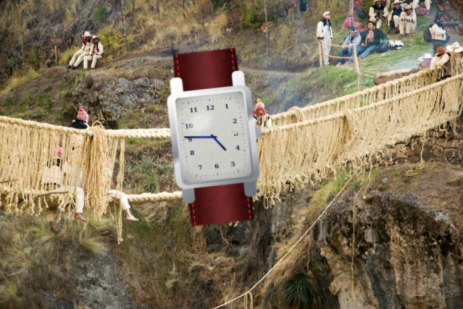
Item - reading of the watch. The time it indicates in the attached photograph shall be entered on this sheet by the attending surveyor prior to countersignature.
4:46
